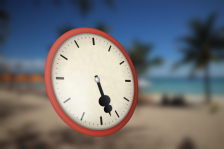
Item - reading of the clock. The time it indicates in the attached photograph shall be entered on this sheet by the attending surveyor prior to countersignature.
5:27
